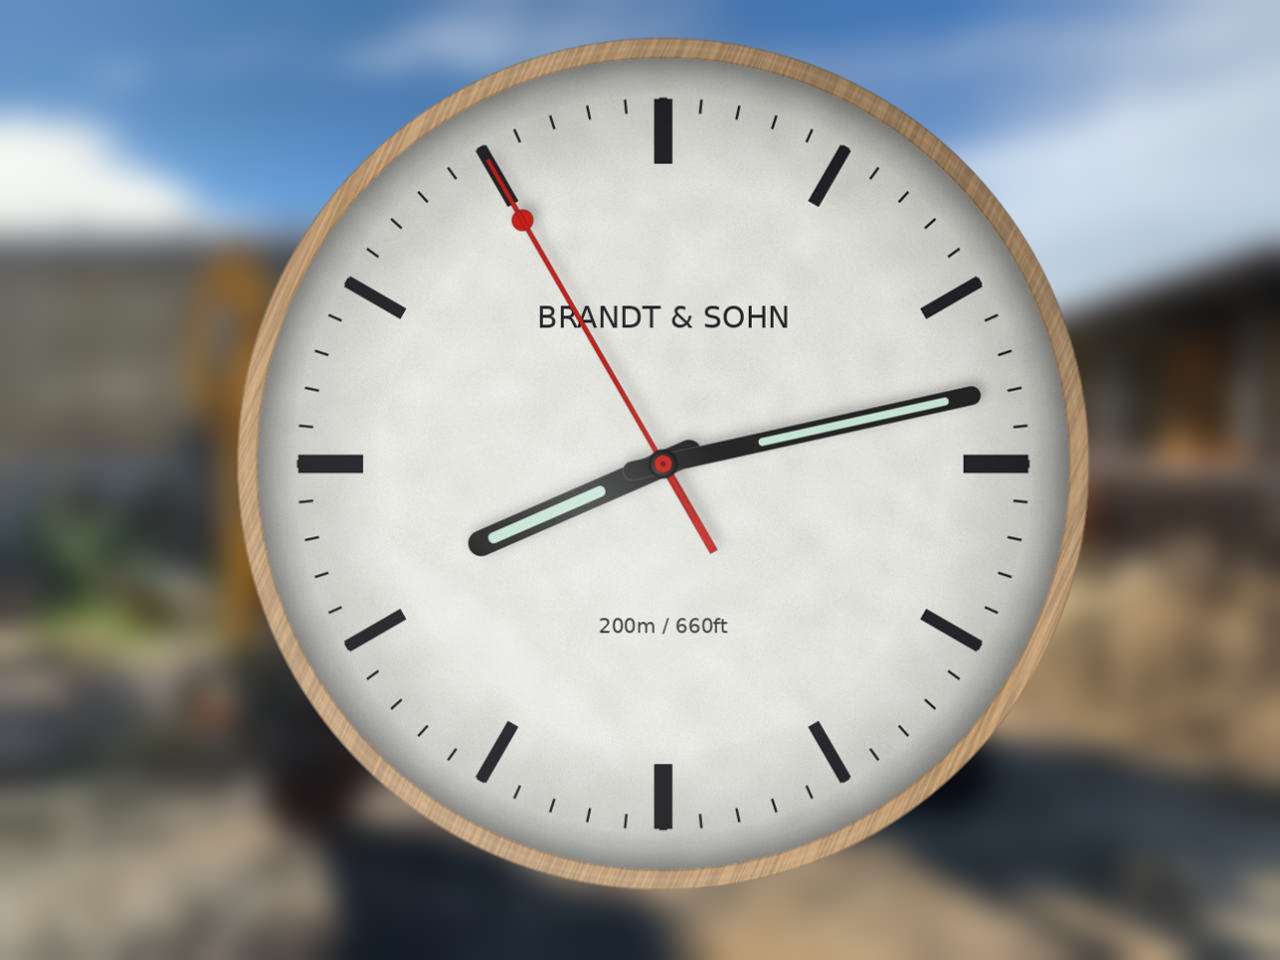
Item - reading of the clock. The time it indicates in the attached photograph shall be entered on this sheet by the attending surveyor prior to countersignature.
8:12:55
